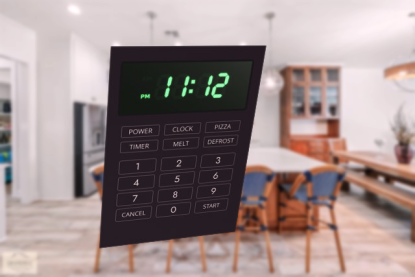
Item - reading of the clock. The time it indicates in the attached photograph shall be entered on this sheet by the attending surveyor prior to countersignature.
11:12
